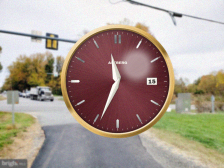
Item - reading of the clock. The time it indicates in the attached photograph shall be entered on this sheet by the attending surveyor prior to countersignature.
11:34
